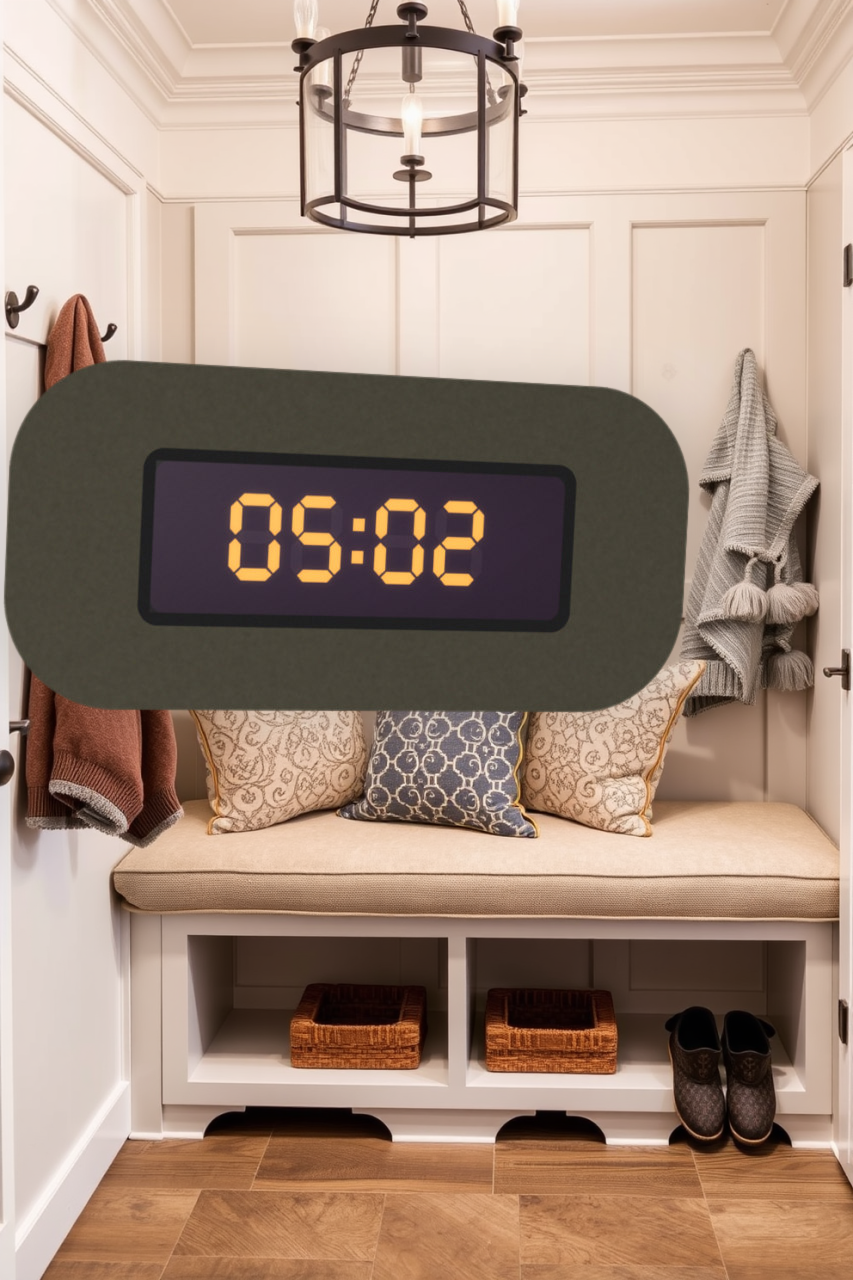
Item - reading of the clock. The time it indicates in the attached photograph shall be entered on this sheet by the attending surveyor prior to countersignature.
5:02
